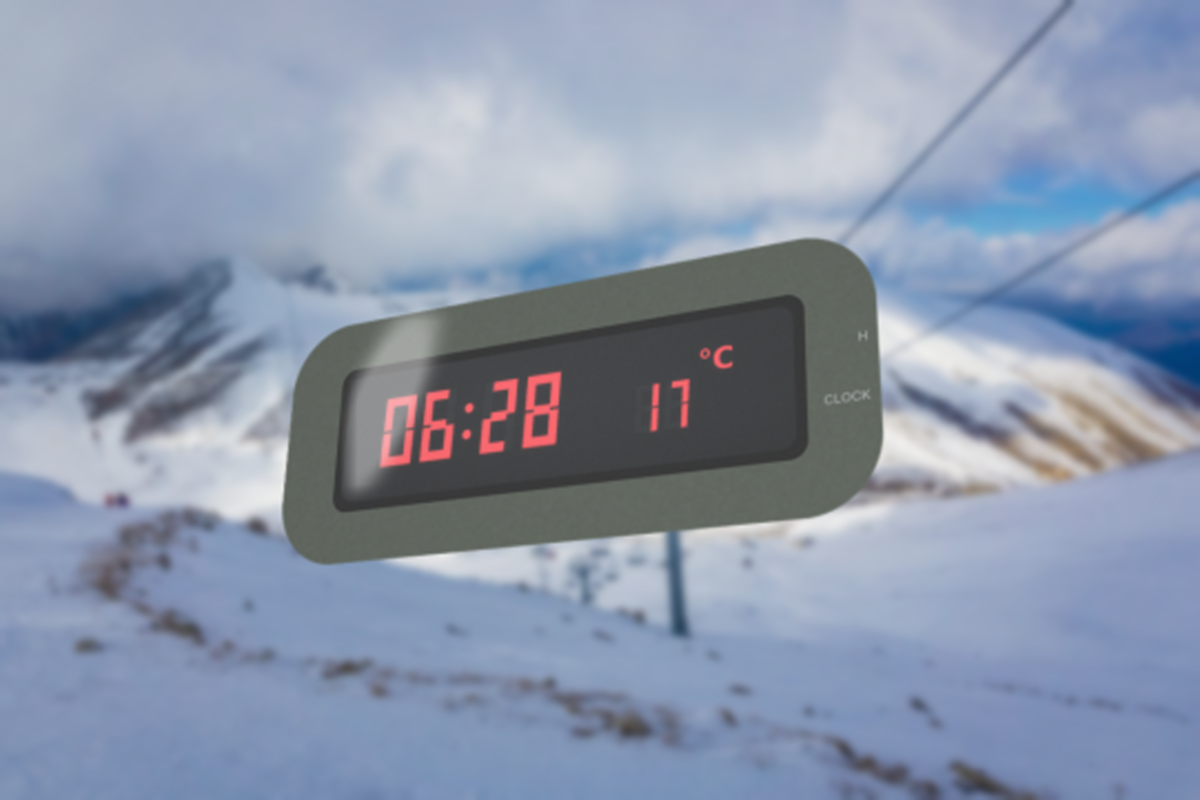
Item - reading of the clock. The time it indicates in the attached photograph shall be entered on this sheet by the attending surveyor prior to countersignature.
6:28
